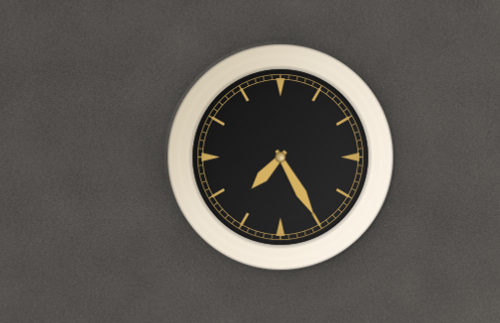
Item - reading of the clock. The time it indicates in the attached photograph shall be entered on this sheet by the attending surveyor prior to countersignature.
7:25
